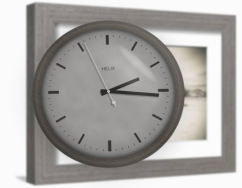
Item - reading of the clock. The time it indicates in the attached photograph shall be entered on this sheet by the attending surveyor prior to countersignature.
2:15:56
